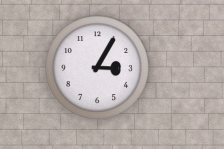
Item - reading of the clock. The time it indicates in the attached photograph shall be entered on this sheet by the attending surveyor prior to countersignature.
3:05
